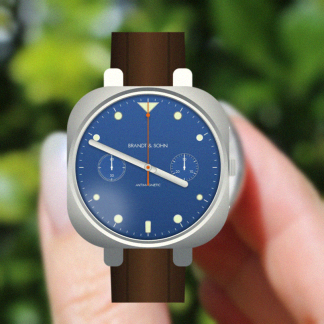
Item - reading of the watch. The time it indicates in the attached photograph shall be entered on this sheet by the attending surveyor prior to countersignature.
3:49
